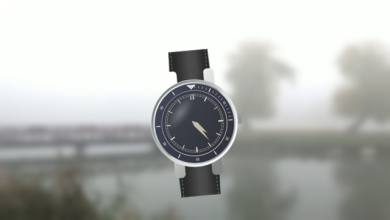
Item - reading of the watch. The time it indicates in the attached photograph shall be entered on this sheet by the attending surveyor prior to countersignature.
4:24
